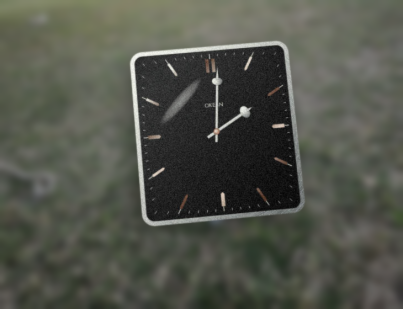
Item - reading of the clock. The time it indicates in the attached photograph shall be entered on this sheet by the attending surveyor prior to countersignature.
2:01
